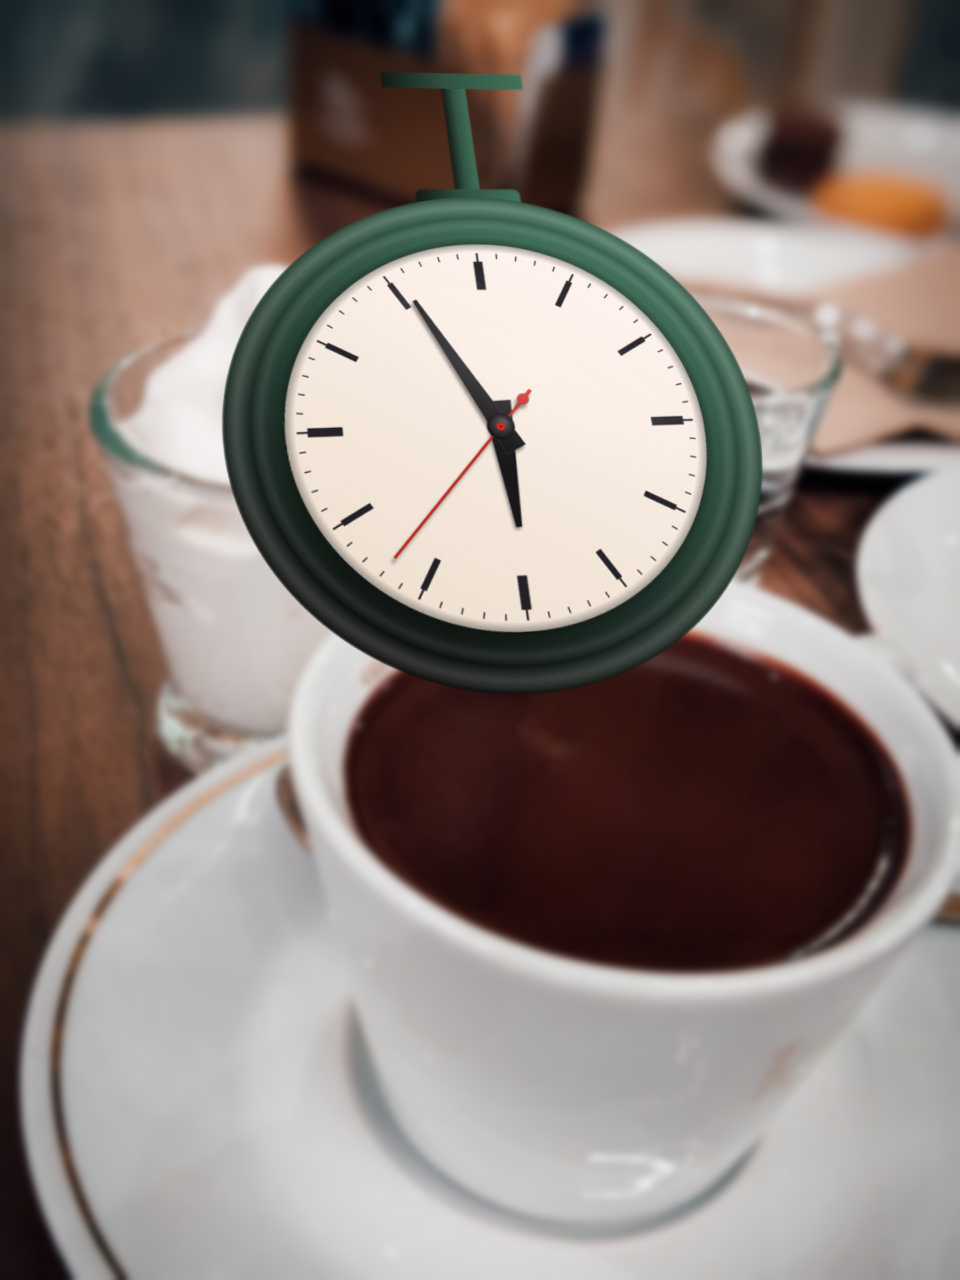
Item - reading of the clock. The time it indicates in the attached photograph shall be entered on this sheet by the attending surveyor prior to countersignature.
5:55:37
